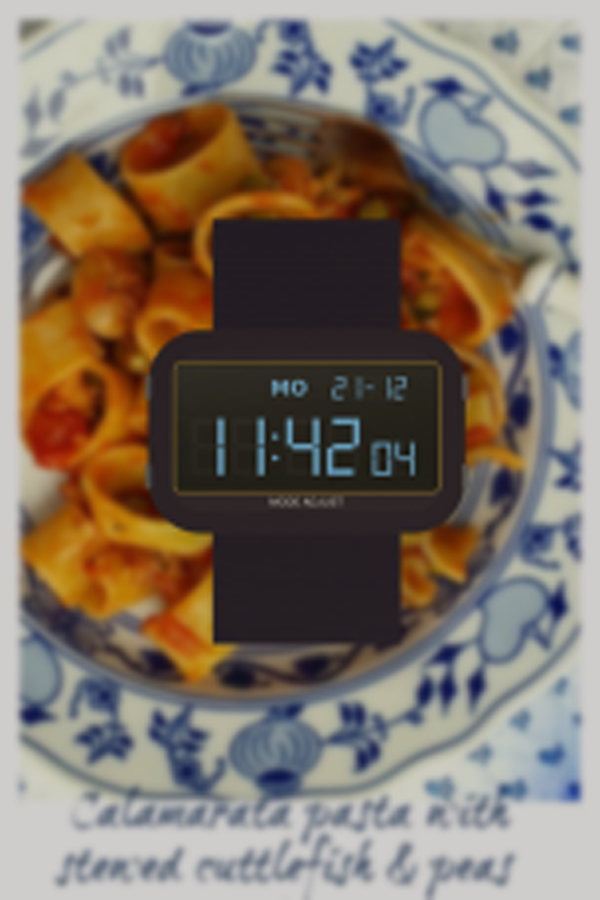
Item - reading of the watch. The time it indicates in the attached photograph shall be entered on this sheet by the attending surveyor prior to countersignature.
11:42:04
